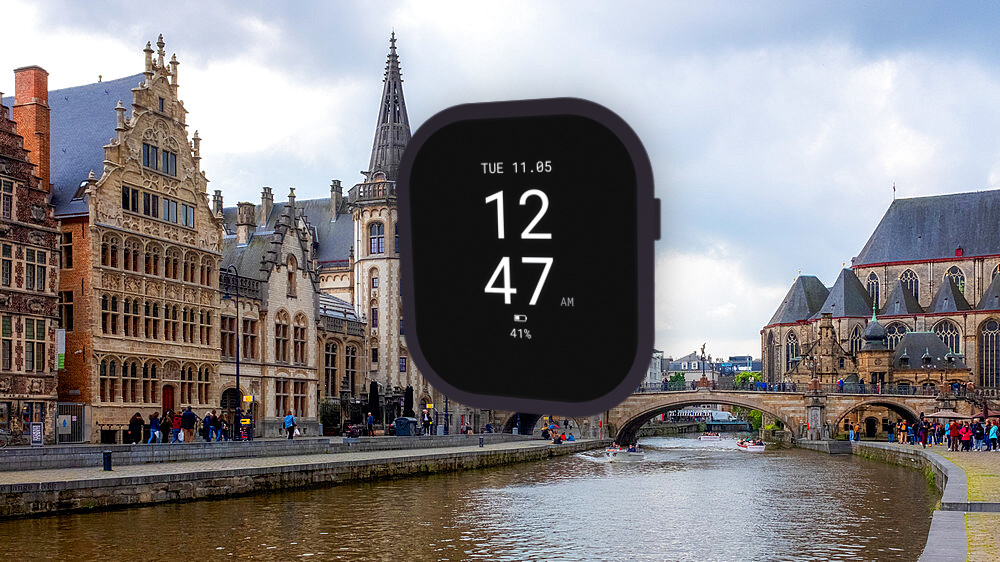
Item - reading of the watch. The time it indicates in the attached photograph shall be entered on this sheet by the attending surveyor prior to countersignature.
12:47
